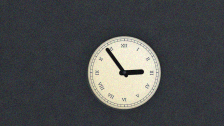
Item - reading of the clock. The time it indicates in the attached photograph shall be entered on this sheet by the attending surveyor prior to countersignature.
2:54
